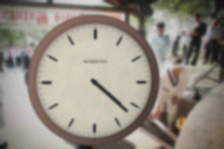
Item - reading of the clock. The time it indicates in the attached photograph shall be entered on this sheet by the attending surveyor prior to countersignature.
4:22
